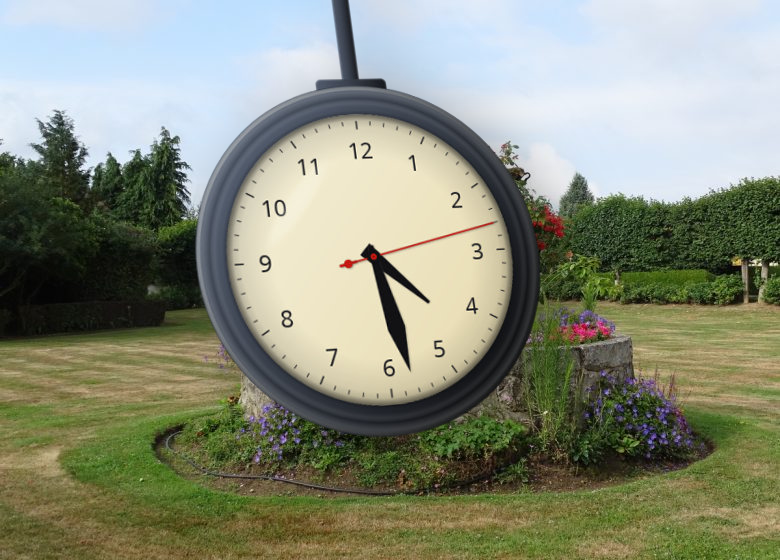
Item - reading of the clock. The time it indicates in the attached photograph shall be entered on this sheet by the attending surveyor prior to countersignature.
4:28:13
